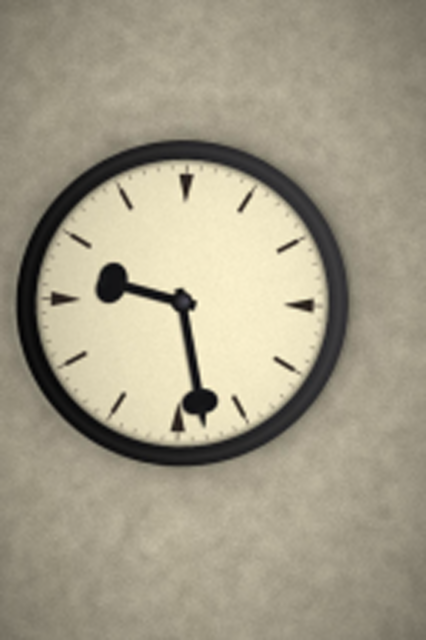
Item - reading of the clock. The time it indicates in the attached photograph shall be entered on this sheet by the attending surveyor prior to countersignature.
9:28
